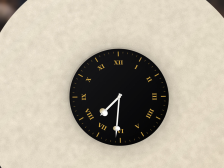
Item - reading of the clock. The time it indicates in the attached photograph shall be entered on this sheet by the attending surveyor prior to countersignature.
7:31
